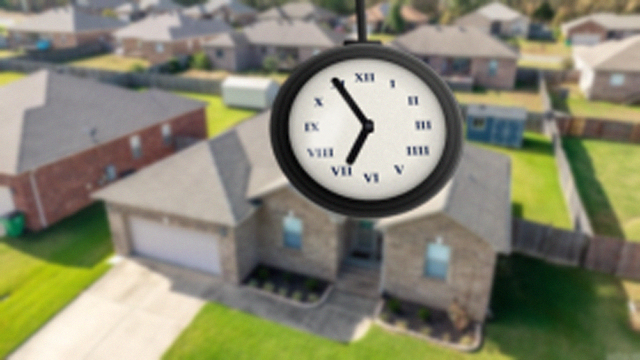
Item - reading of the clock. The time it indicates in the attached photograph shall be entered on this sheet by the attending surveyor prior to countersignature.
6:55
